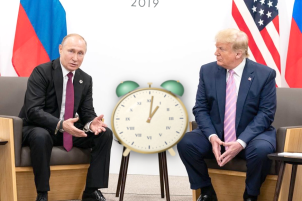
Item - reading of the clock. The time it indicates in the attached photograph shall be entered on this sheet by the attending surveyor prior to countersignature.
1:01
